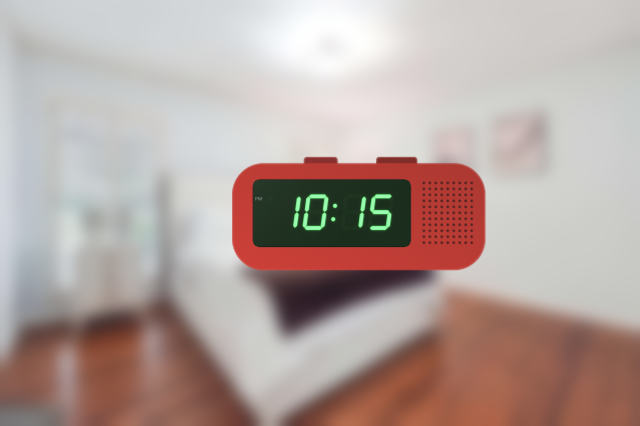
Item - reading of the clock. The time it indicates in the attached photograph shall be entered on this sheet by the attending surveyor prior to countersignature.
10:15
